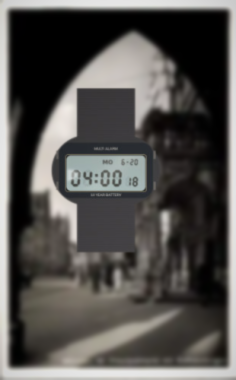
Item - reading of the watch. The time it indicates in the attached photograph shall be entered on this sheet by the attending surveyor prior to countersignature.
4:00:18
